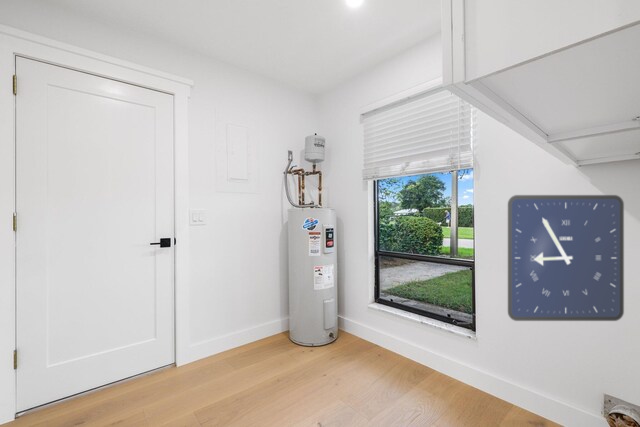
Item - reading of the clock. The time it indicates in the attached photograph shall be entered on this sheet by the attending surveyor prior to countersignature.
8:55
